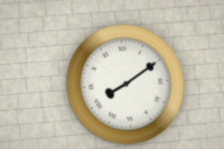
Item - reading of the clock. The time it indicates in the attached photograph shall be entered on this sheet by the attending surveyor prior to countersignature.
8:10
